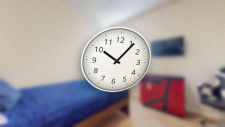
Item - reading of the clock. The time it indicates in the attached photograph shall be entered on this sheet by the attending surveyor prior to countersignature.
10:06
